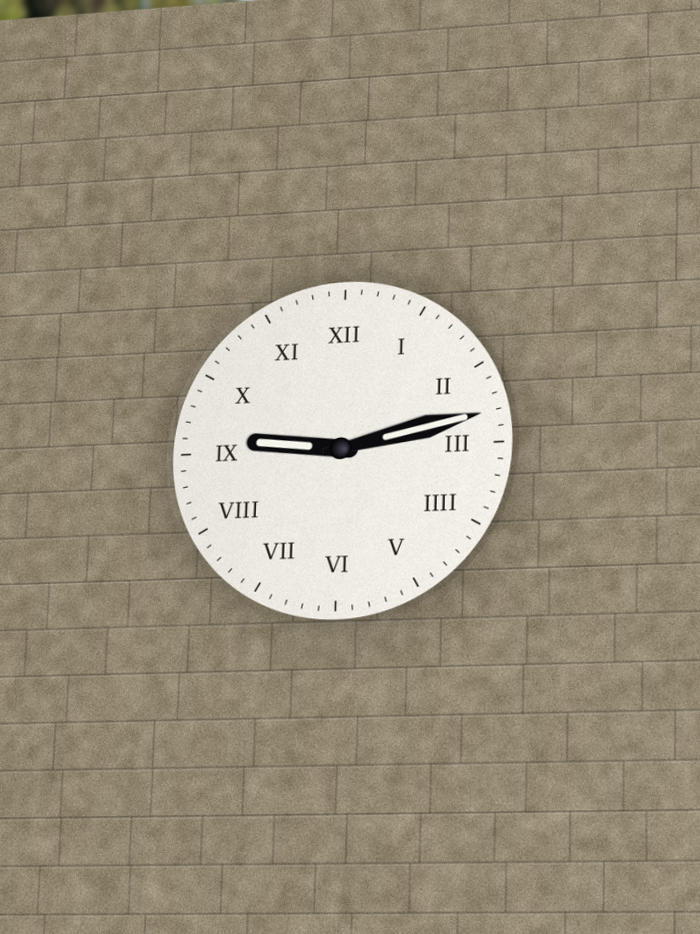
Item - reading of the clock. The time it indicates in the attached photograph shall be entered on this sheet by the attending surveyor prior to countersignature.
9:13
